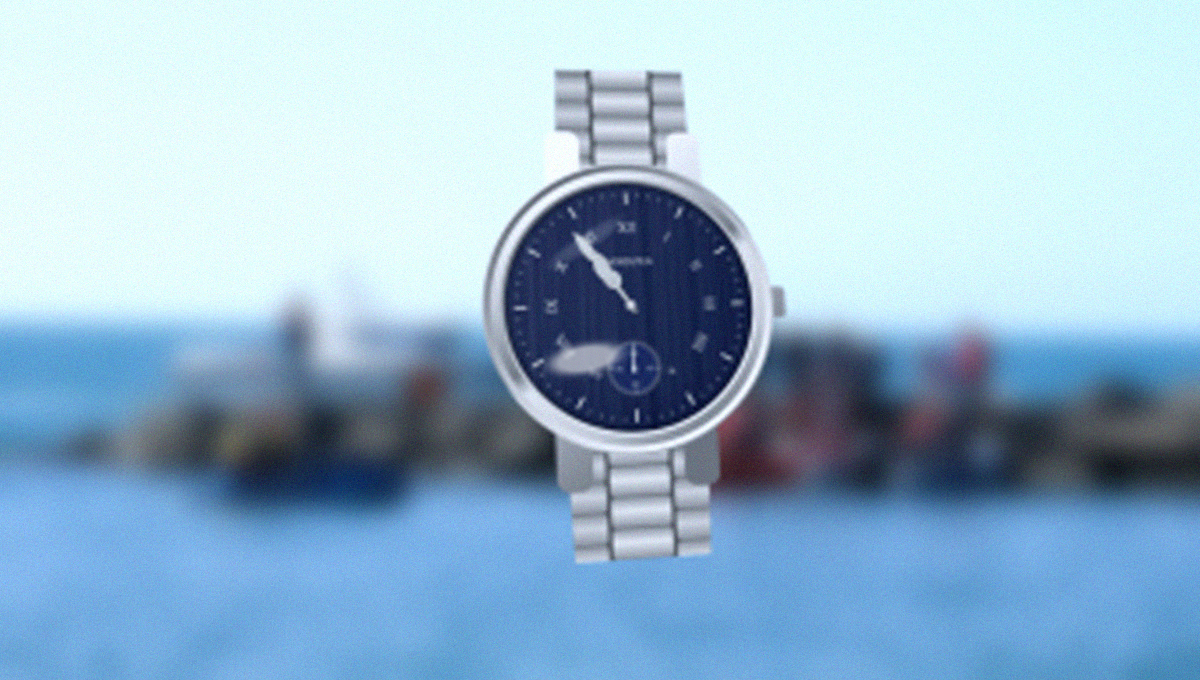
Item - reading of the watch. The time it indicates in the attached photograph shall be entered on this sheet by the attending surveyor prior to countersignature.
10:54
